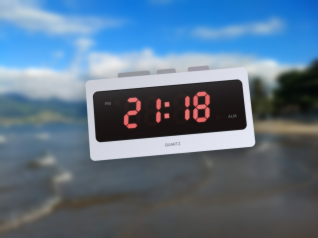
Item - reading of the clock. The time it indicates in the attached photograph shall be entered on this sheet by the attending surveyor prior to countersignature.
21:18
